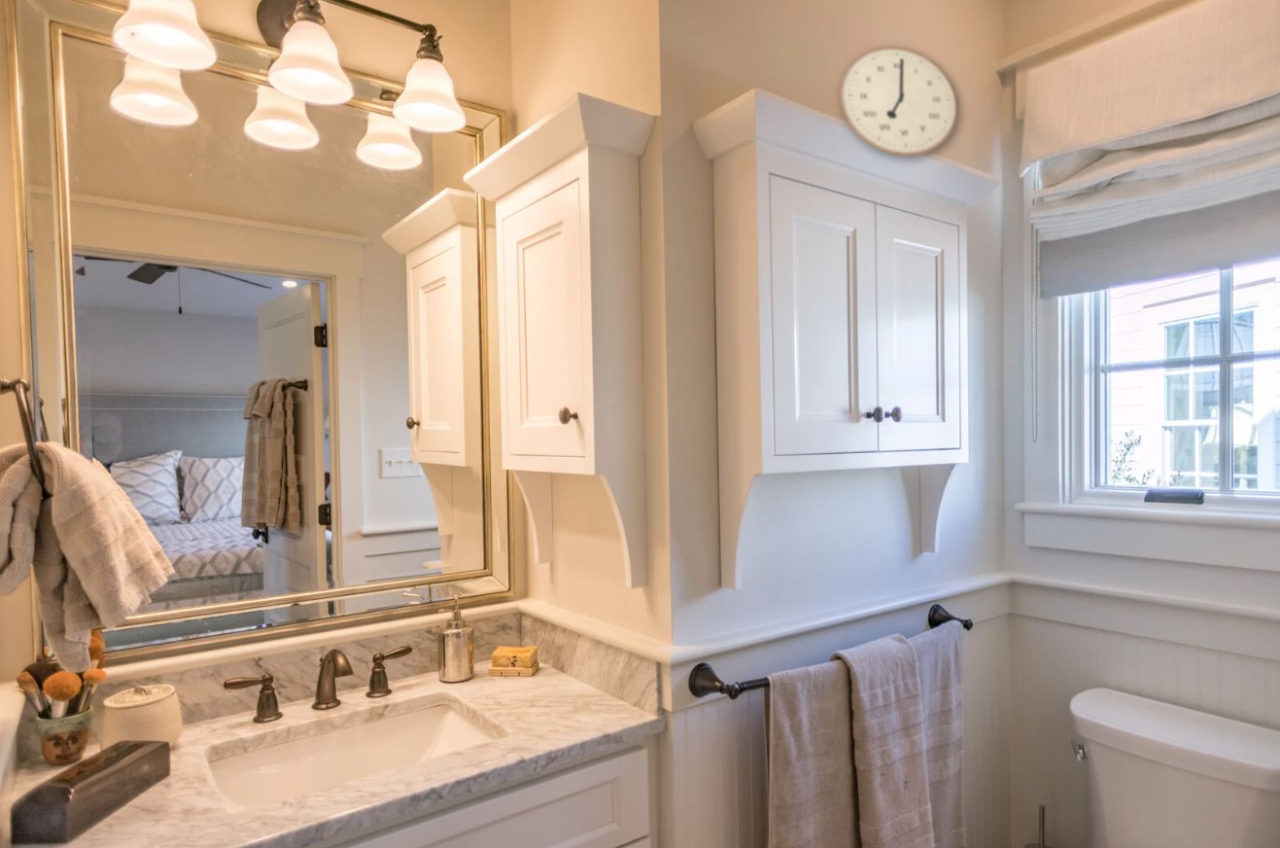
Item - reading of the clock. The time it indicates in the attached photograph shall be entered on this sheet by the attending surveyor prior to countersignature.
7:01
